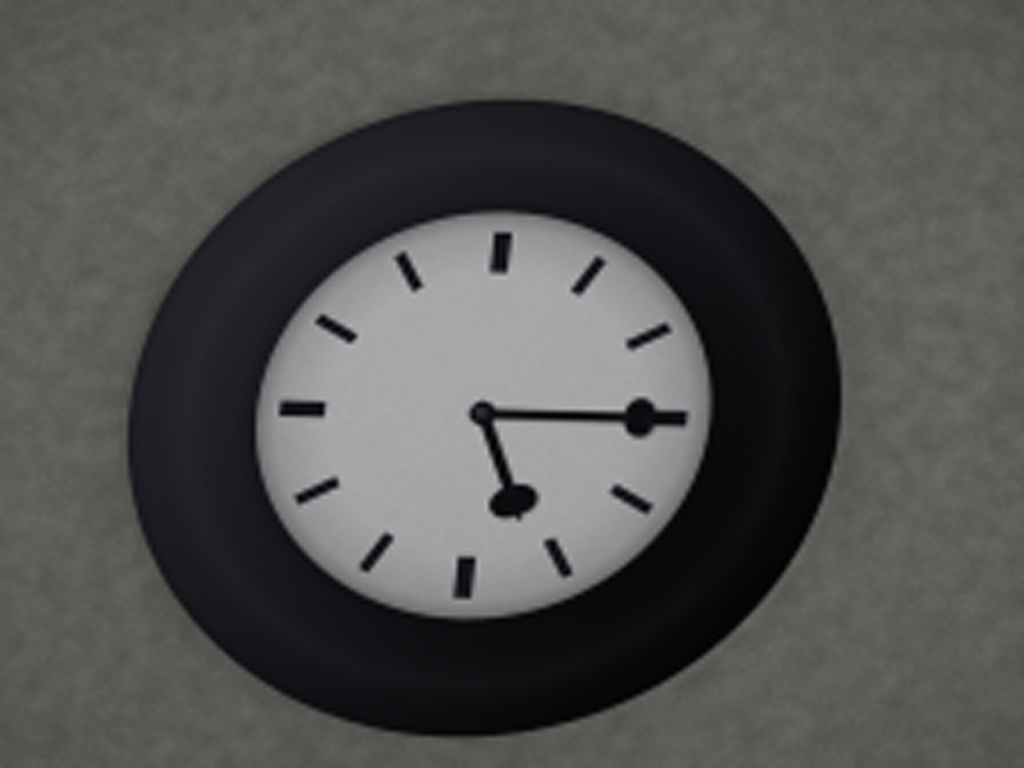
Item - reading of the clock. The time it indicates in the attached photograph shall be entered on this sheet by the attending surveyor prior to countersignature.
5:15
